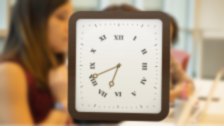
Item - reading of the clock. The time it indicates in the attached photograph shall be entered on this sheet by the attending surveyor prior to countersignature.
6:41
